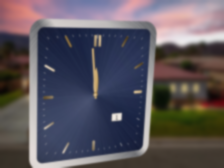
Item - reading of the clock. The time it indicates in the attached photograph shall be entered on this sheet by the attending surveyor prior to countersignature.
11:59
